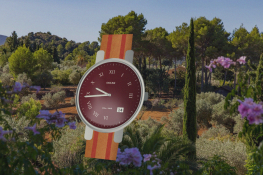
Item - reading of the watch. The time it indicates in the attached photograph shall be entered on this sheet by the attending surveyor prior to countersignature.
9:44
